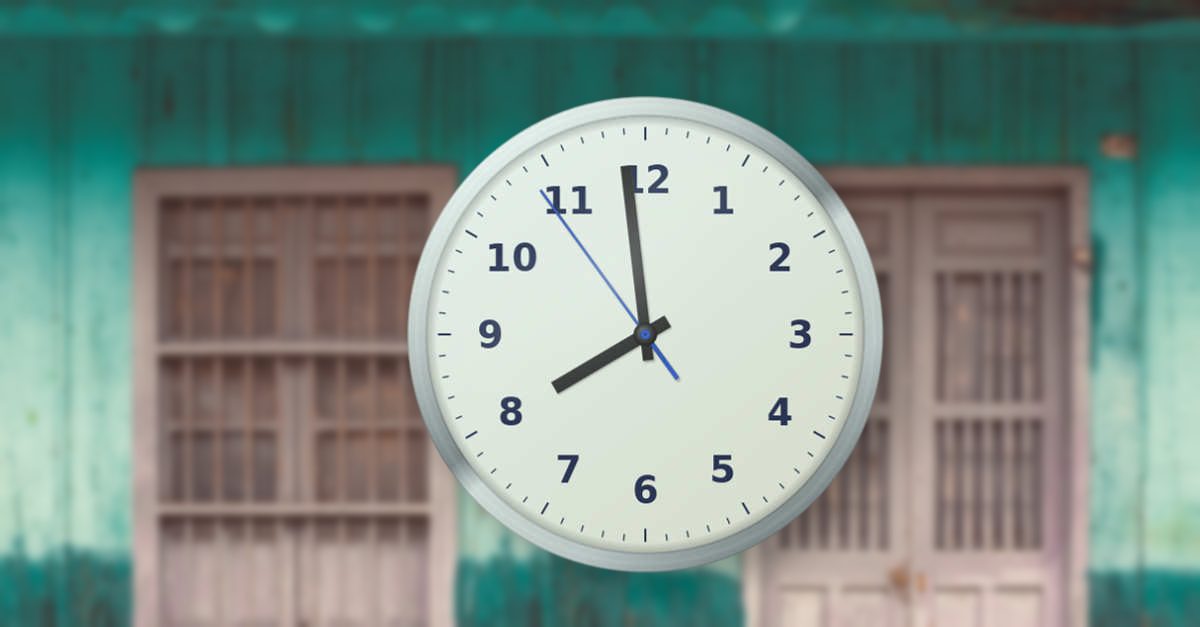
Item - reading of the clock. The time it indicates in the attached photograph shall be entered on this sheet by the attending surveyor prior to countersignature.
7:58:54
